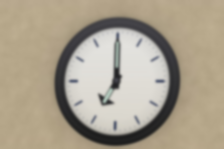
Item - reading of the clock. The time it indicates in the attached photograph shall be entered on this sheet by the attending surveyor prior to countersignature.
7:00
